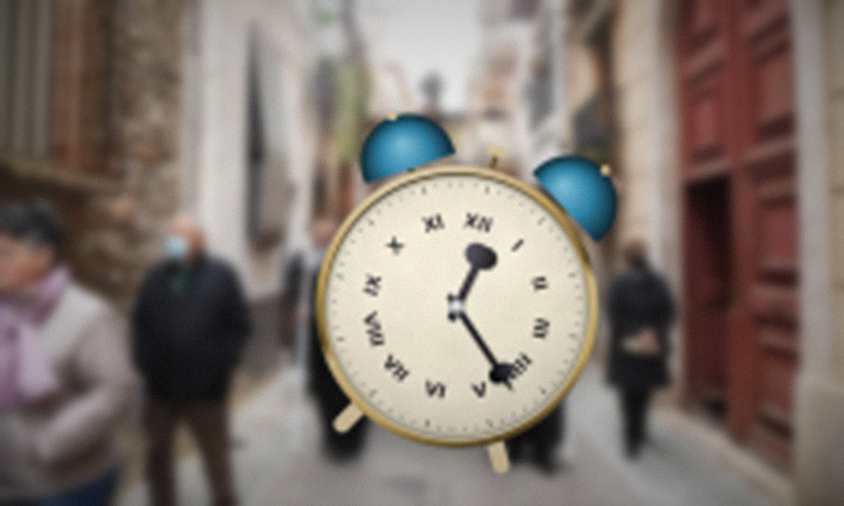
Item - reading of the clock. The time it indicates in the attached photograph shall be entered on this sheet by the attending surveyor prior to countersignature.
12:22
